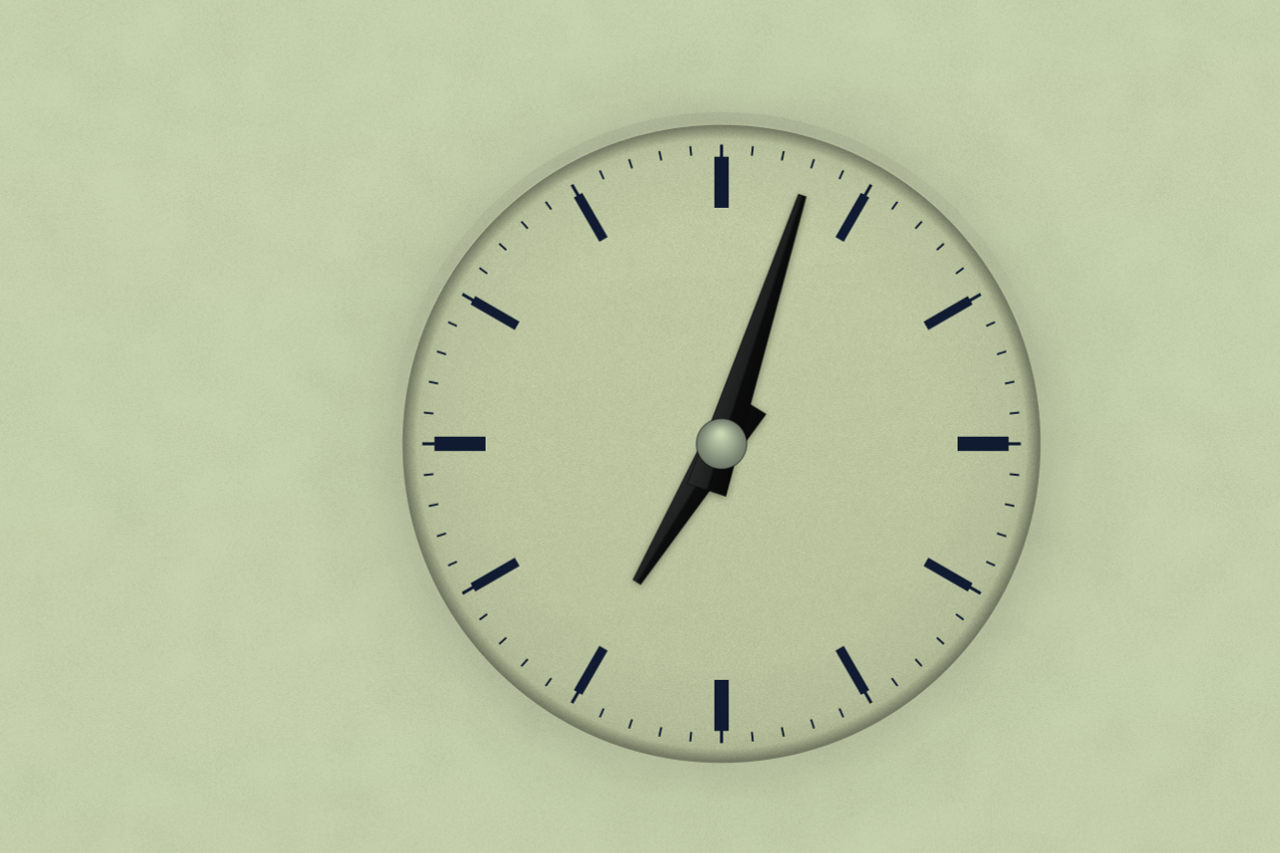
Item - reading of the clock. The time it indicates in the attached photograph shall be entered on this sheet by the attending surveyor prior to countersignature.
7:03
